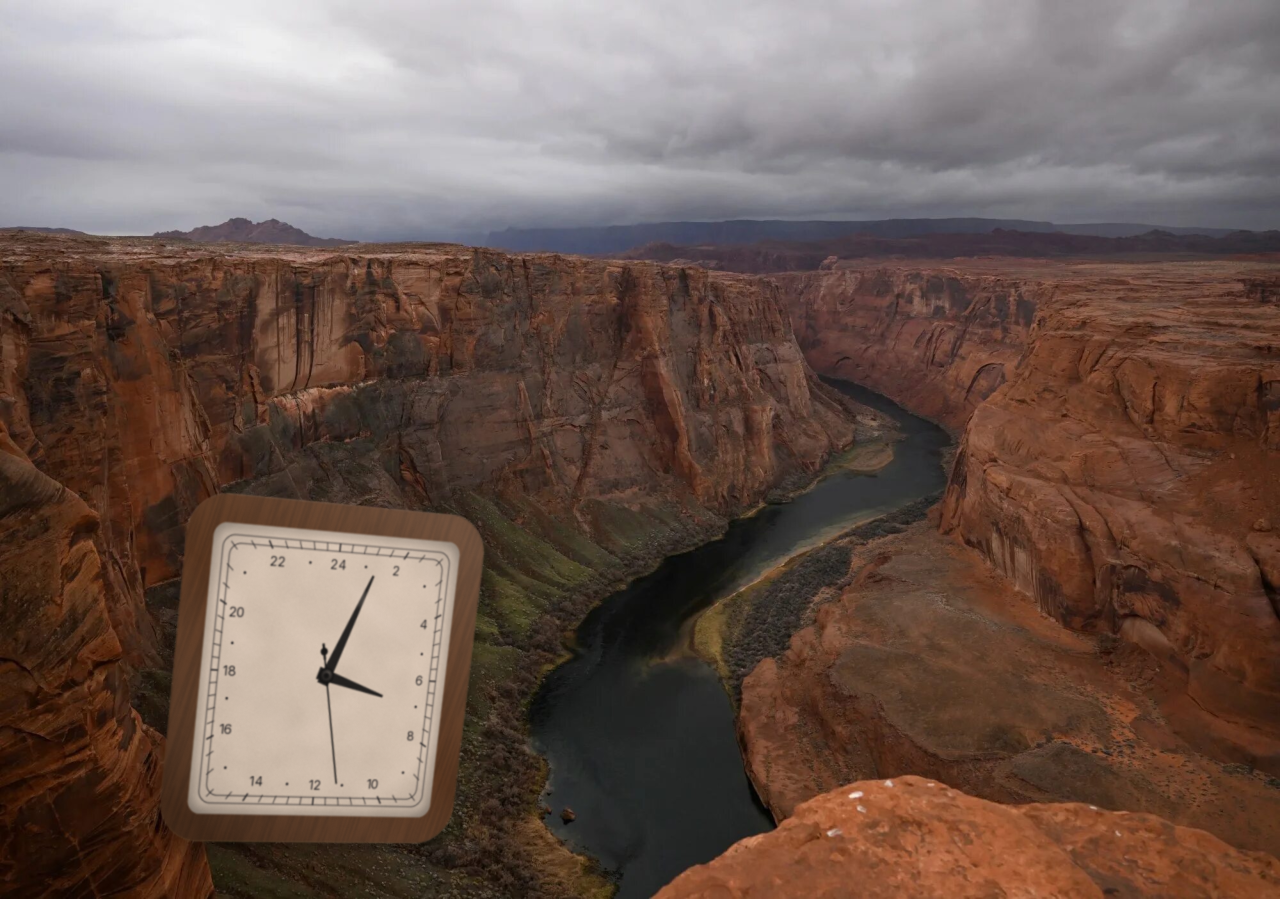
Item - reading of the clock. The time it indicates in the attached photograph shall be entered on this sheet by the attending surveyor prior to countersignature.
7:03:28
